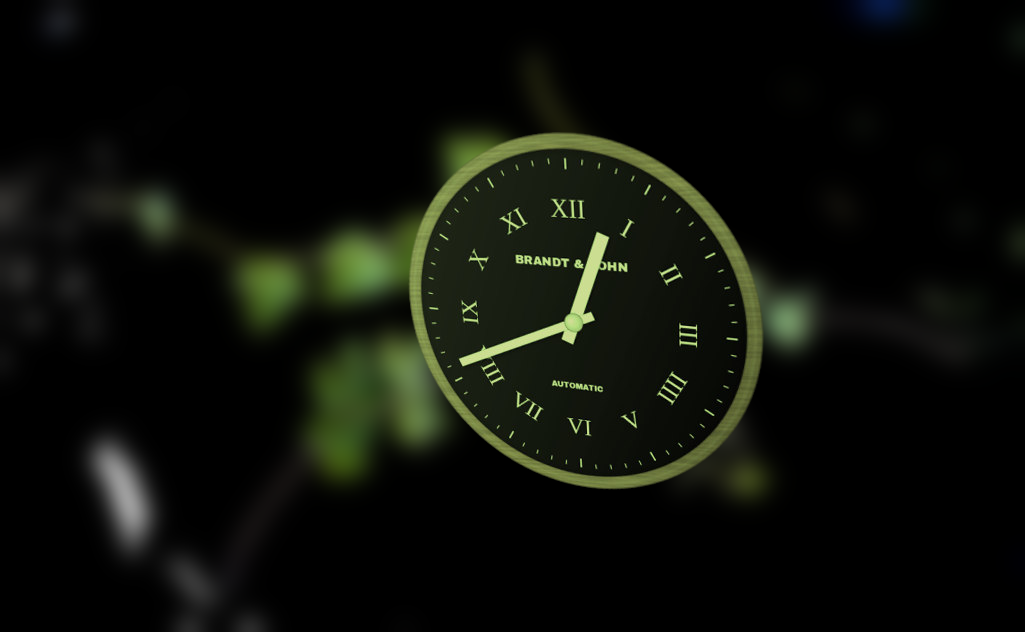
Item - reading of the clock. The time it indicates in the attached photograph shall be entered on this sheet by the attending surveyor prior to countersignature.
12:41
